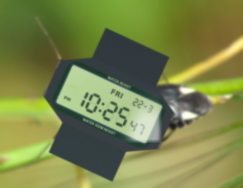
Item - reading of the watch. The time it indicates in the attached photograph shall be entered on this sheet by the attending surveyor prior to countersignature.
10:25:47
